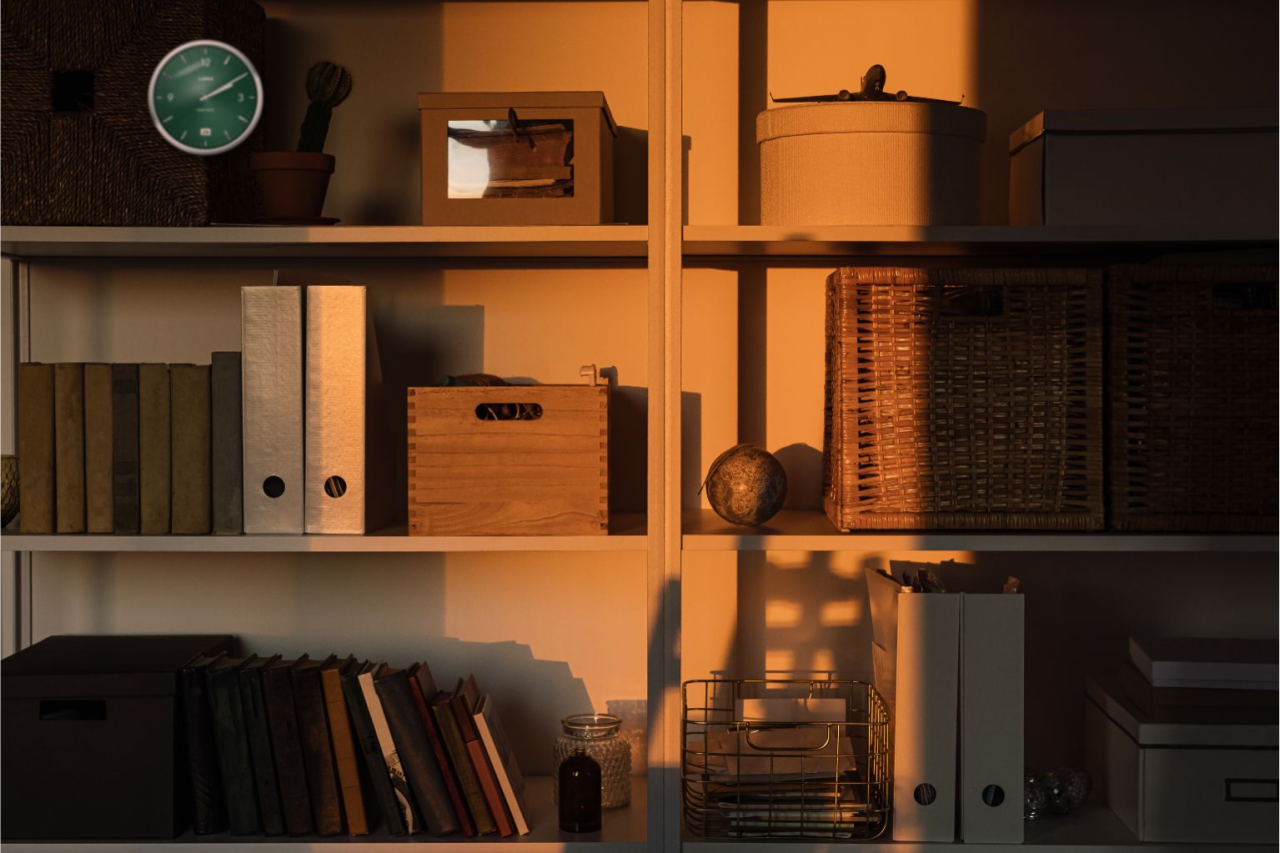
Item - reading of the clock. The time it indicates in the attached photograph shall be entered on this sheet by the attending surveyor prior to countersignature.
2:10
